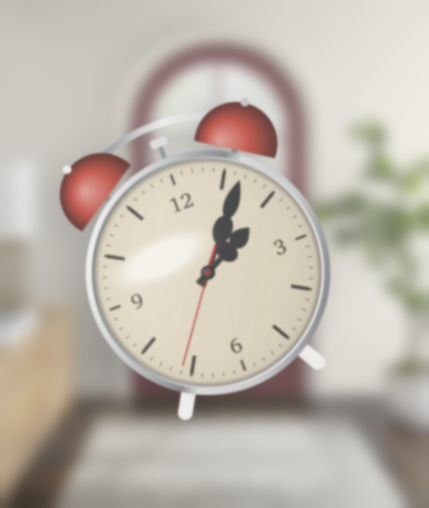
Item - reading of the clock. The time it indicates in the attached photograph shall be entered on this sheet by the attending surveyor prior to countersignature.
2:06:36
